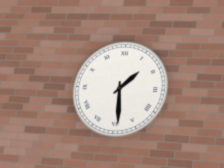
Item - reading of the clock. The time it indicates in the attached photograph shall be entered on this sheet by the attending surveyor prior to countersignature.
1:29
